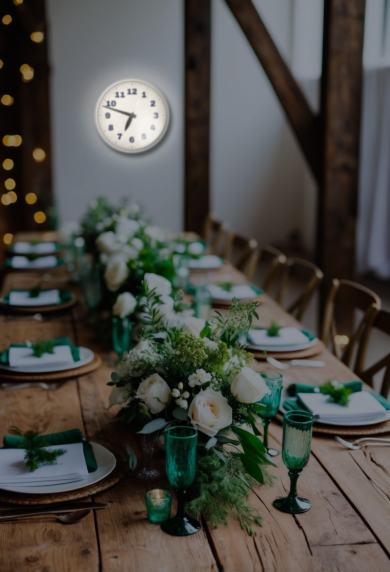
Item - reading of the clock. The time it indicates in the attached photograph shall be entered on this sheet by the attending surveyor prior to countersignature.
6:48
